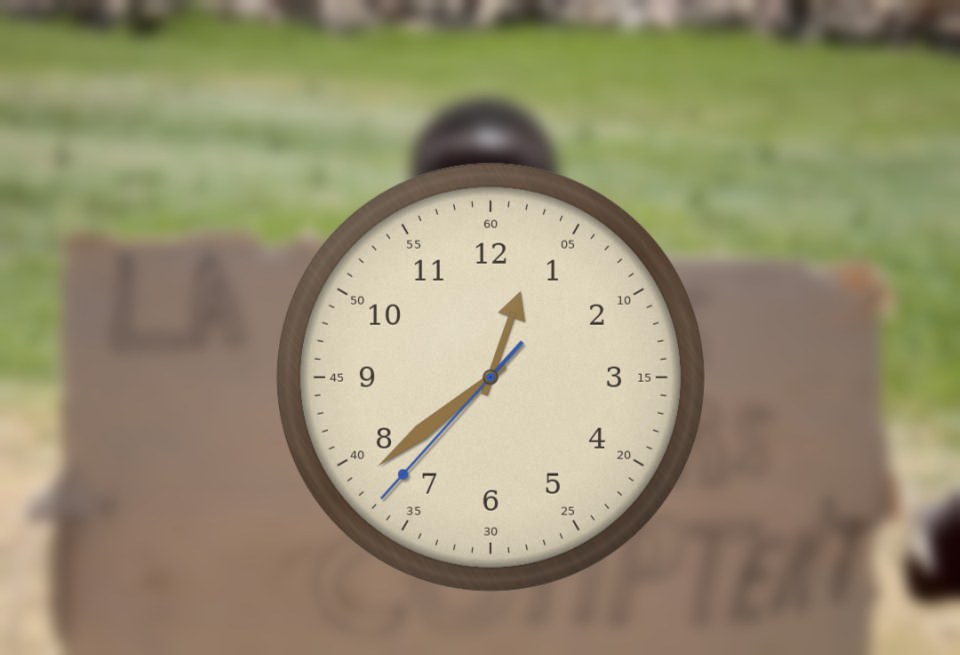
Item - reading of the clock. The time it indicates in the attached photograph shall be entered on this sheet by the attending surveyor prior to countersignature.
12:38:37
